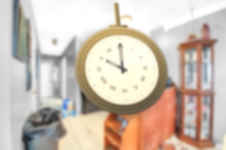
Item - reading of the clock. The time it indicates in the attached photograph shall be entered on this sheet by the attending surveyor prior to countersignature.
10:00
